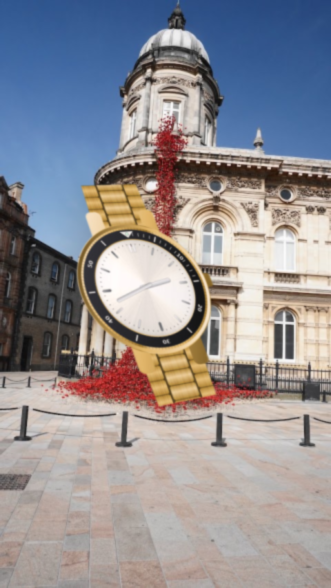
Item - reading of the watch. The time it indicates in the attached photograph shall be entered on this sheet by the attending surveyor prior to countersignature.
2:42
